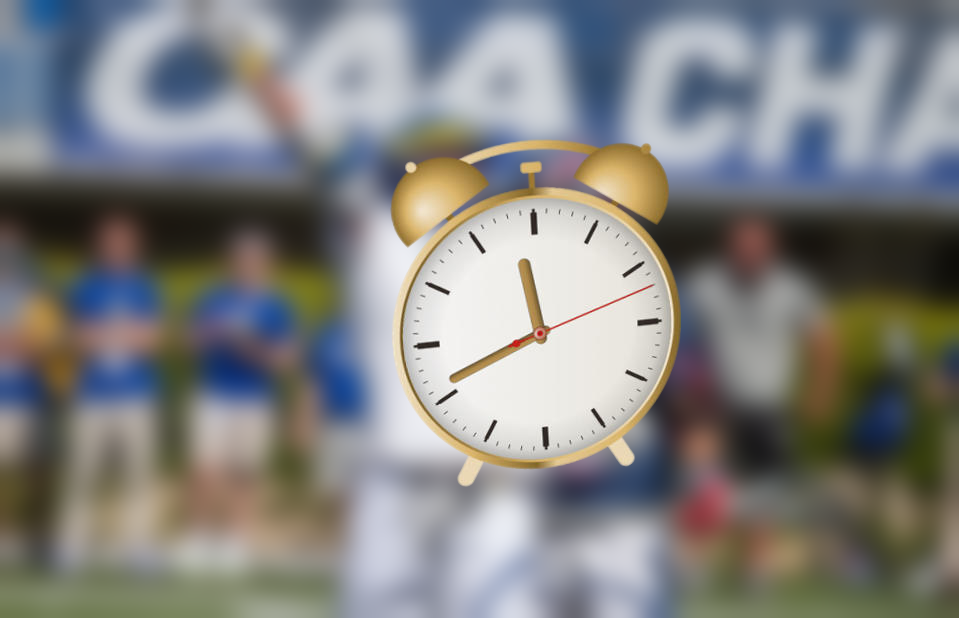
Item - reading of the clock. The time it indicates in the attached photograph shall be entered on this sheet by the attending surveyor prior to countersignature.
11:41:12
